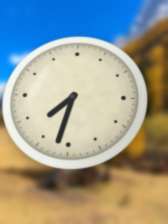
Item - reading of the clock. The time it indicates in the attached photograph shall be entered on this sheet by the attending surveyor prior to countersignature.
7:32
